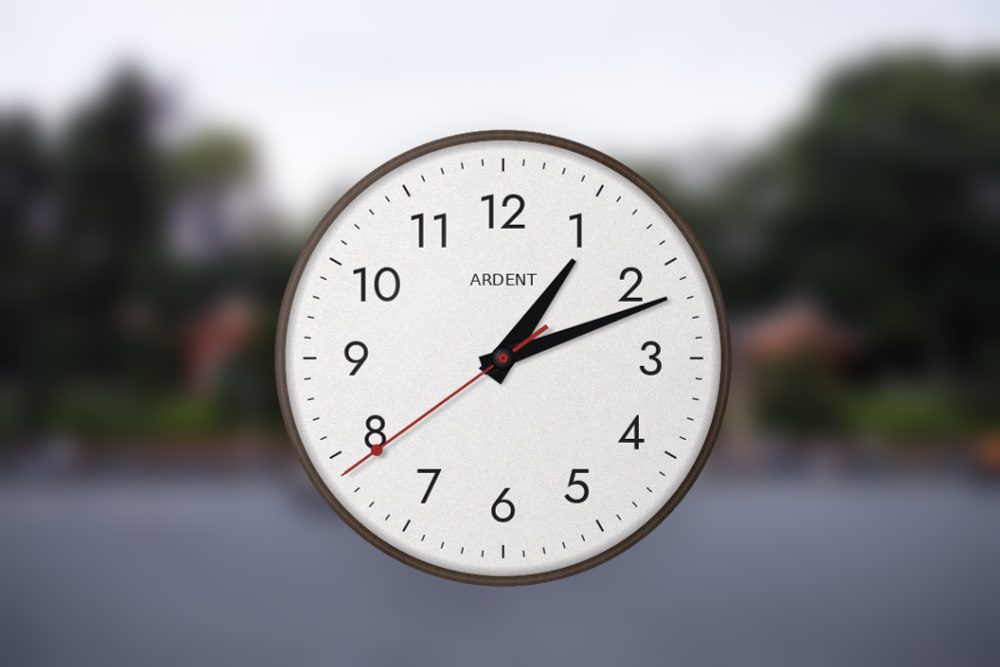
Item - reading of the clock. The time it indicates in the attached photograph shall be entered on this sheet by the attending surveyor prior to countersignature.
1:11:39
